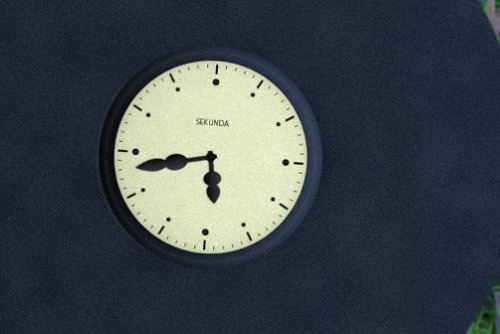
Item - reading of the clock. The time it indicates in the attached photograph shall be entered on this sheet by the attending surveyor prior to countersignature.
5:43
